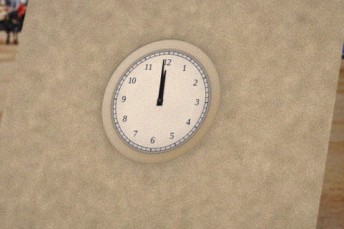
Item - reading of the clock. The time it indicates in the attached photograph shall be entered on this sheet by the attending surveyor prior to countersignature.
11:59
